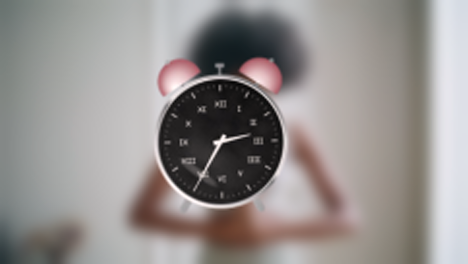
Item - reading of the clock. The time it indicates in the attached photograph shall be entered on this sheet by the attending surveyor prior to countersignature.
2:35
